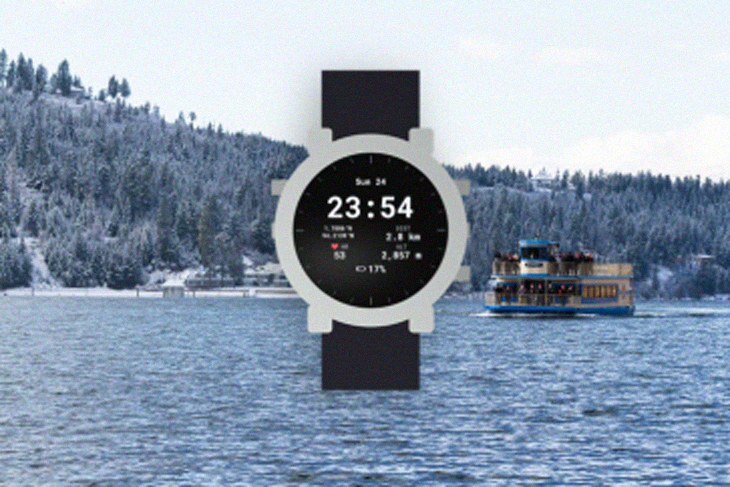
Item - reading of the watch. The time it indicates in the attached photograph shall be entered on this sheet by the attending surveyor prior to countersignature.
23:54
